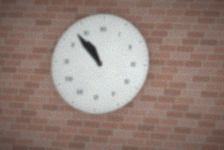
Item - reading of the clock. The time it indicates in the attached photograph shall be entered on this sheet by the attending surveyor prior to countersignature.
10:53
